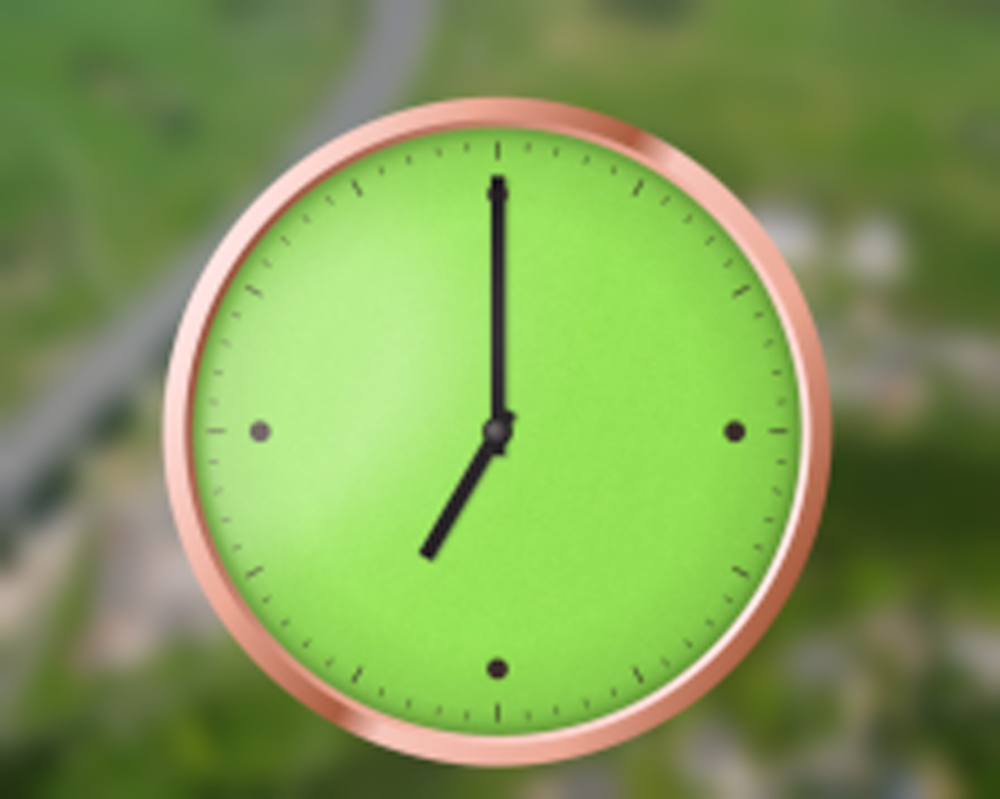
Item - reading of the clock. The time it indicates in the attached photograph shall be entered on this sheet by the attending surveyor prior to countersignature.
7:00
